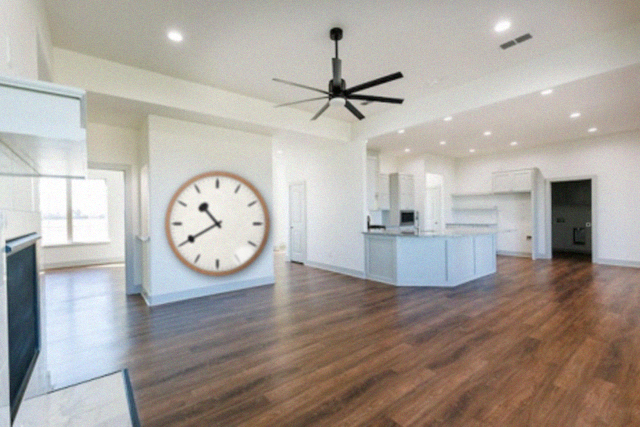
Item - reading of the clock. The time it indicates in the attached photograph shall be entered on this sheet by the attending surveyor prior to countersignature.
10:40
